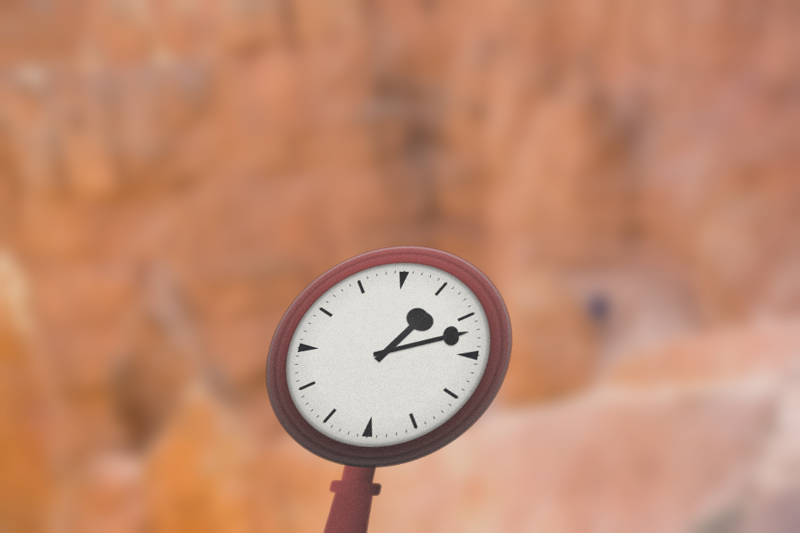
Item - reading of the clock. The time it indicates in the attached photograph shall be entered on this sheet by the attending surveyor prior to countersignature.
1:12
